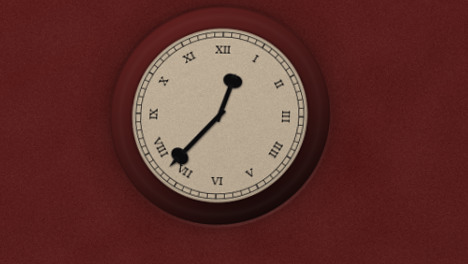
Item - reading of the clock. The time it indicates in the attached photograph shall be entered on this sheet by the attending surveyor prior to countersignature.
12:37
